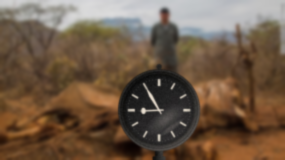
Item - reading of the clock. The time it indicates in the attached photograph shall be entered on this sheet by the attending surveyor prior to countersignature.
8:55
